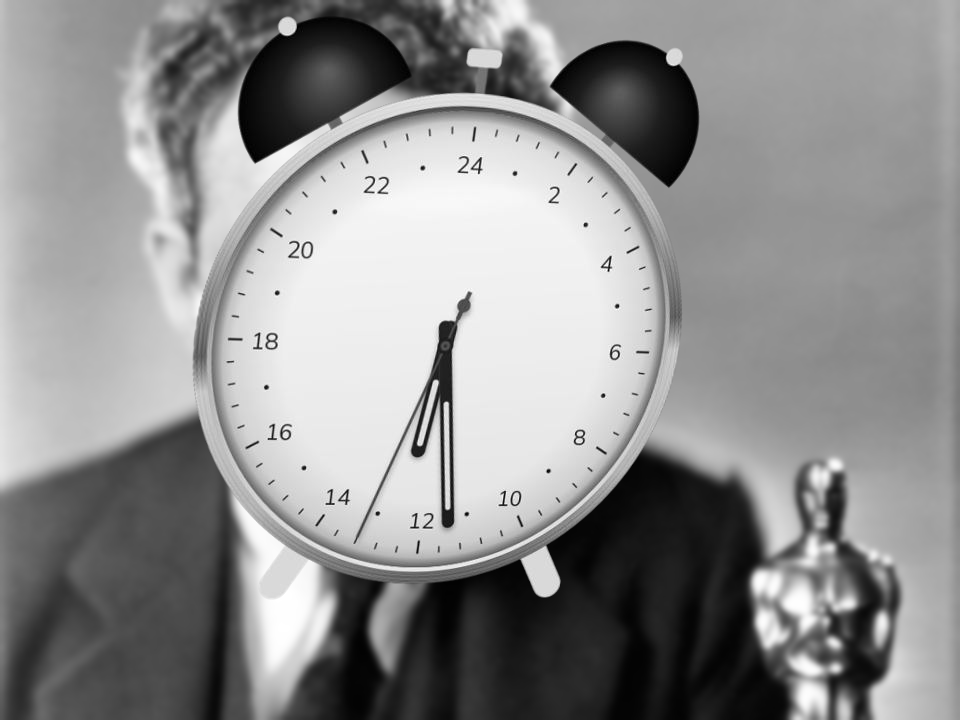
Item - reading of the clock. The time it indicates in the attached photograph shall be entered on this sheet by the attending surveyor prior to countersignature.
12:28:33
